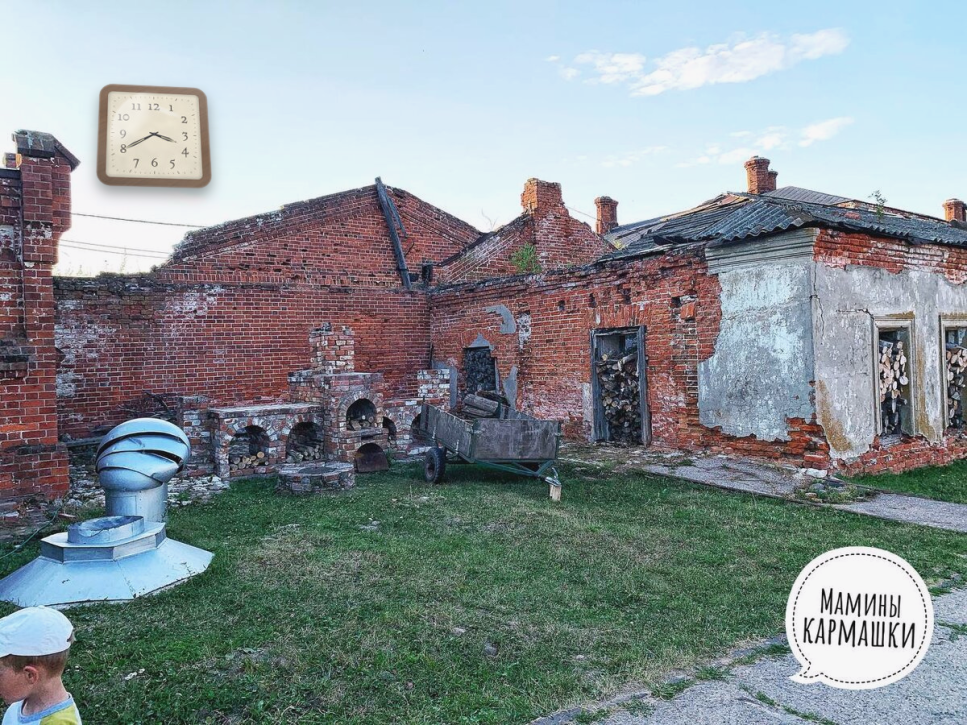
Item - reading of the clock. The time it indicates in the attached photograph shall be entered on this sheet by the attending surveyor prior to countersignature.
3:40
